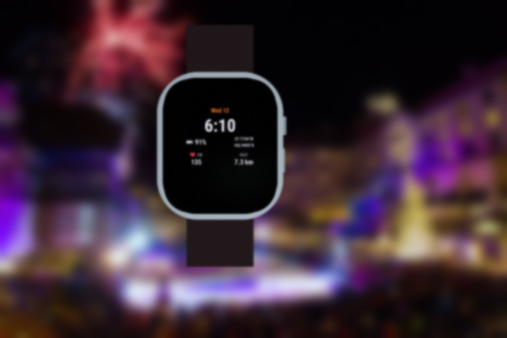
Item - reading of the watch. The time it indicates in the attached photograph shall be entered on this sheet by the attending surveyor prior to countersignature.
6:10
